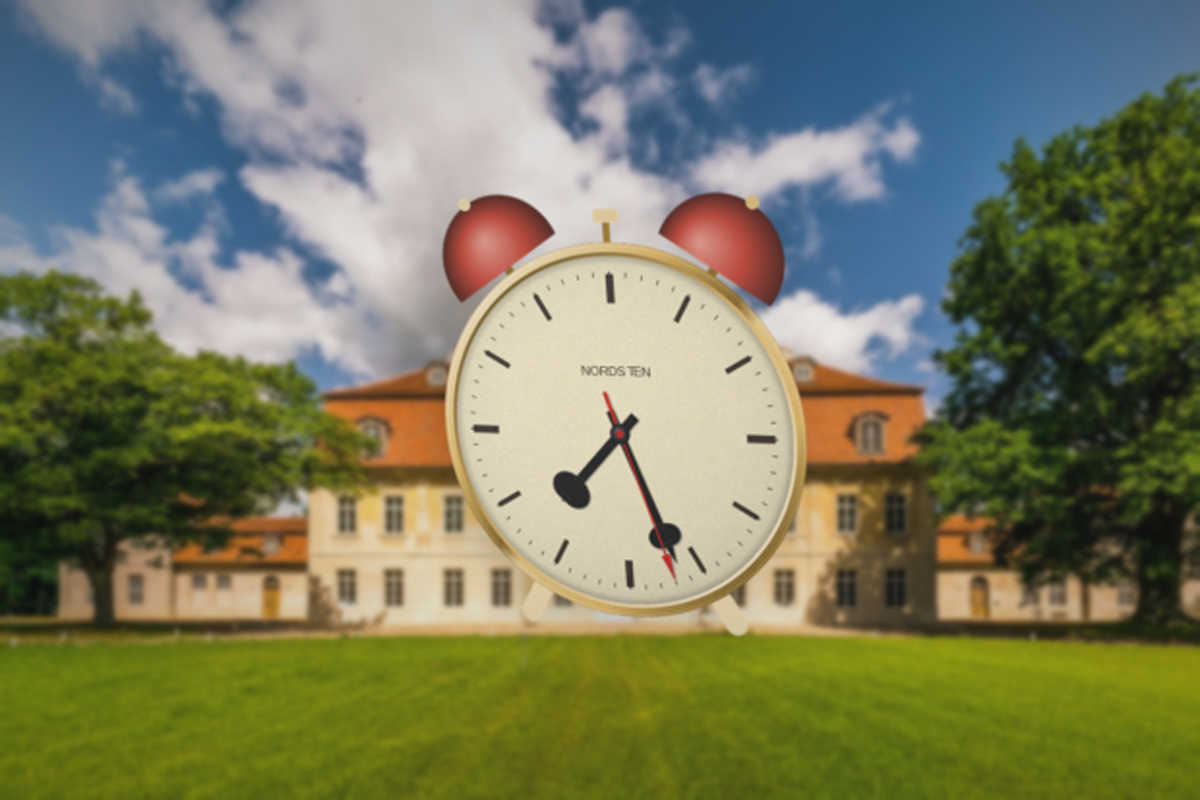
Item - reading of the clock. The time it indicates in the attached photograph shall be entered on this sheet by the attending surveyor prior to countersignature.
7:26:27
